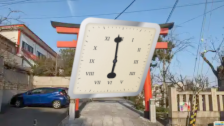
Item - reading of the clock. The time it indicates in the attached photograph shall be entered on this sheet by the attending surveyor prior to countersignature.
5:59
